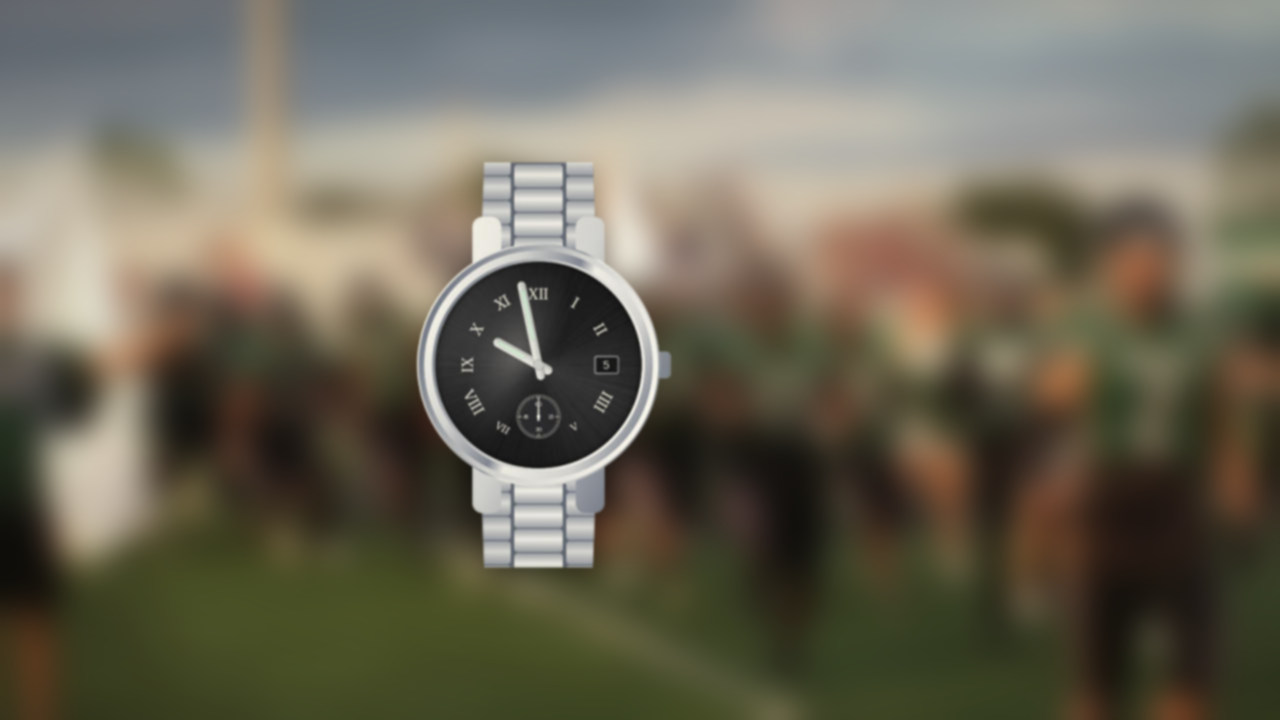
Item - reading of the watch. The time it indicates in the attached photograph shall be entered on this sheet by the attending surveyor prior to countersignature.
9:58
